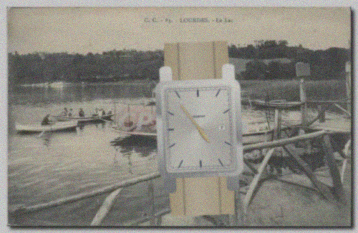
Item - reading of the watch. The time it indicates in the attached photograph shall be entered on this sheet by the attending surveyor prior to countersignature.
4:54
